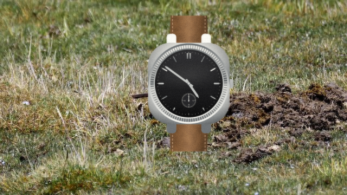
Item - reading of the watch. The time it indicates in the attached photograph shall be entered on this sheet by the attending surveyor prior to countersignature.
4:51
